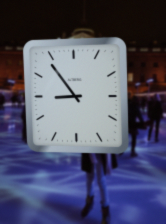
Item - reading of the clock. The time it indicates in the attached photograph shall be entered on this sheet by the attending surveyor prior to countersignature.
8:54
